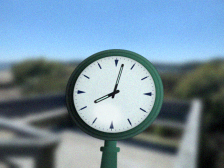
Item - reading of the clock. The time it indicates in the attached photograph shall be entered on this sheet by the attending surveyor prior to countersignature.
8:02
